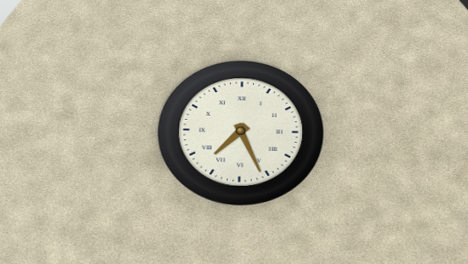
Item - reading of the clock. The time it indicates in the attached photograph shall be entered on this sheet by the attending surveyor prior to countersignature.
7:26
